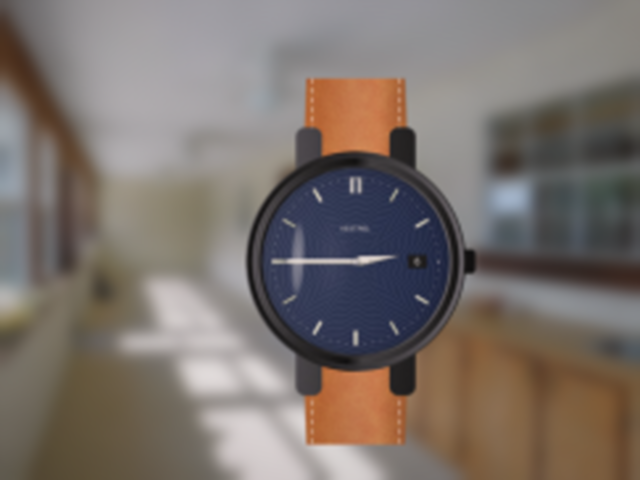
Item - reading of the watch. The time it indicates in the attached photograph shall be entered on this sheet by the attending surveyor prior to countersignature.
2:45
